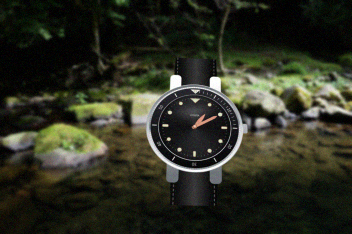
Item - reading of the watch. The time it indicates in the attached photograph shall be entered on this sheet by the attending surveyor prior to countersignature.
1:10
